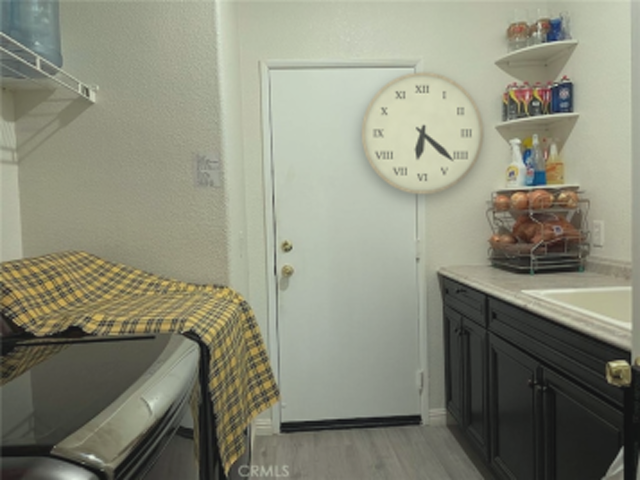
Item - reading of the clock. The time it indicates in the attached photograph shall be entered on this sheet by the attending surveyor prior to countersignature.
6:22
